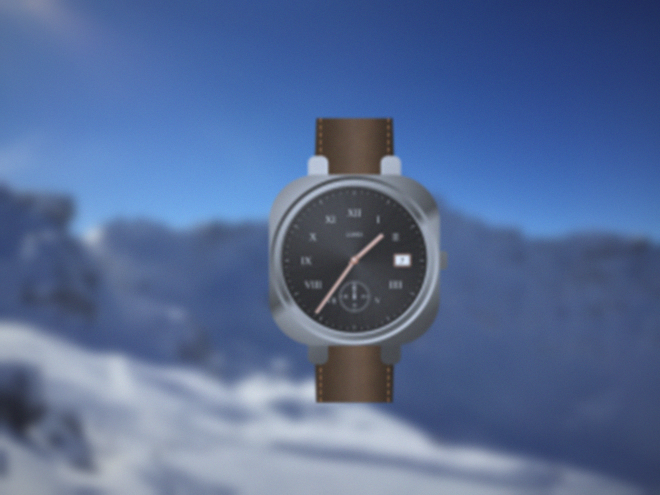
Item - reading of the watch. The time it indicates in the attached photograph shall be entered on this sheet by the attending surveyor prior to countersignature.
1:36
